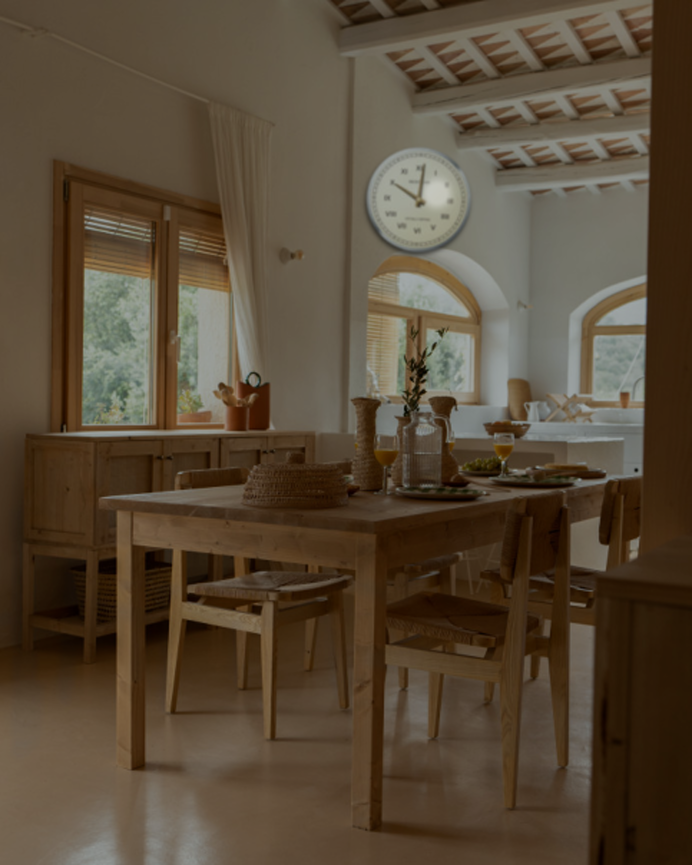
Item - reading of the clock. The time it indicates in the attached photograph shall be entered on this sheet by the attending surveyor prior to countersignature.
10:01
